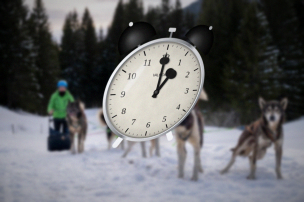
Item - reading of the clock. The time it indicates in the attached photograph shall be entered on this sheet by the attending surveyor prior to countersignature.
1:00
